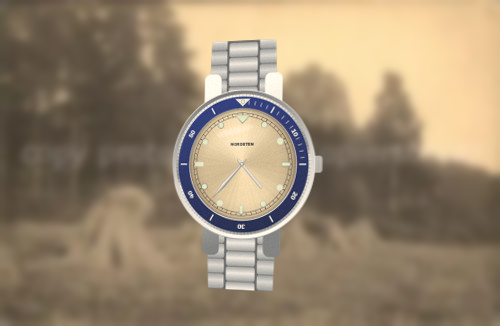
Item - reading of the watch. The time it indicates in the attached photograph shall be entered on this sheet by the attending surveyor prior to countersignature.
4:37
